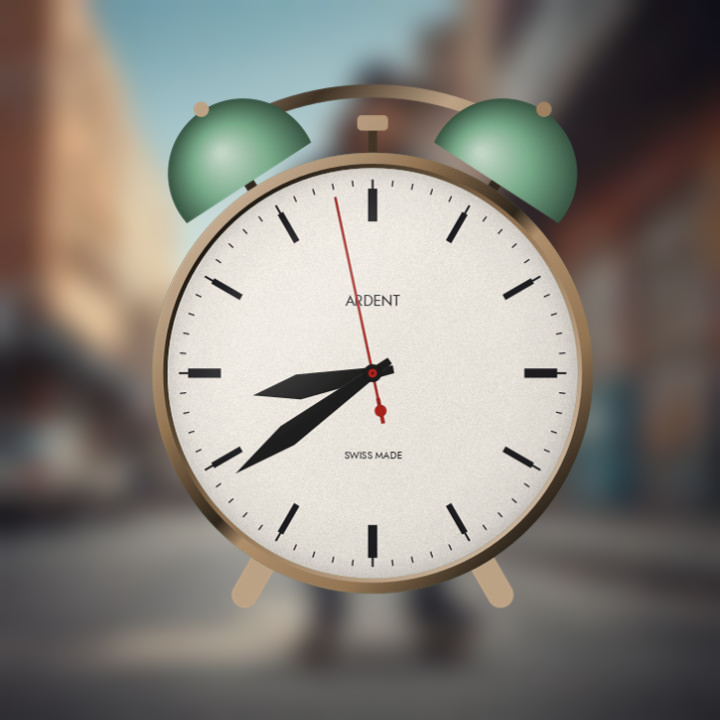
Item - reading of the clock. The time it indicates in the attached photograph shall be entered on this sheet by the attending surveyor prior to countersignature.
8:38:58
